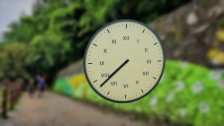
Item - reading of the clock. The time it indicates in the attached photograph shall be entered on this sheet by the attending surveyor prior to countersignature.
7:38
